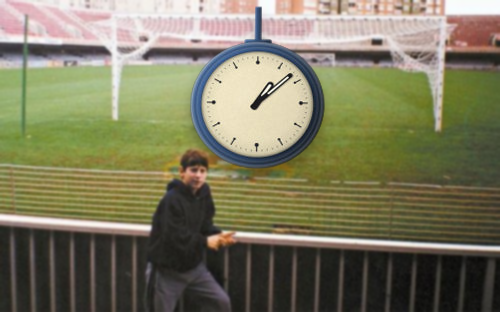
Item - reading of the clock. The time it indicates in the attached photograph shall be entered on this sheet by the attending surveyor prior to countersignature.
1:08
